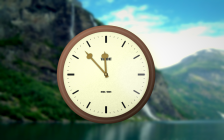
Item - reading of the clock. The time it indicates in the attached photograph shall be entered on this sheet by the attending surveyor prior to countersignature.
11:53
